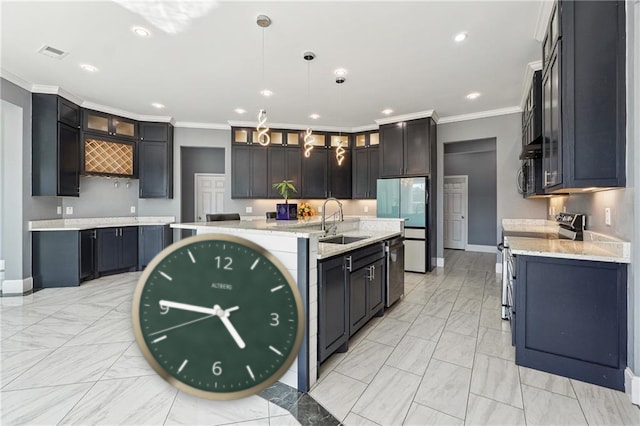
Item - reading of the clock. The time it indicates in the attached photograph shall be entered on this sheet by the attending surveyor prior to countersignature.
4:45:41
